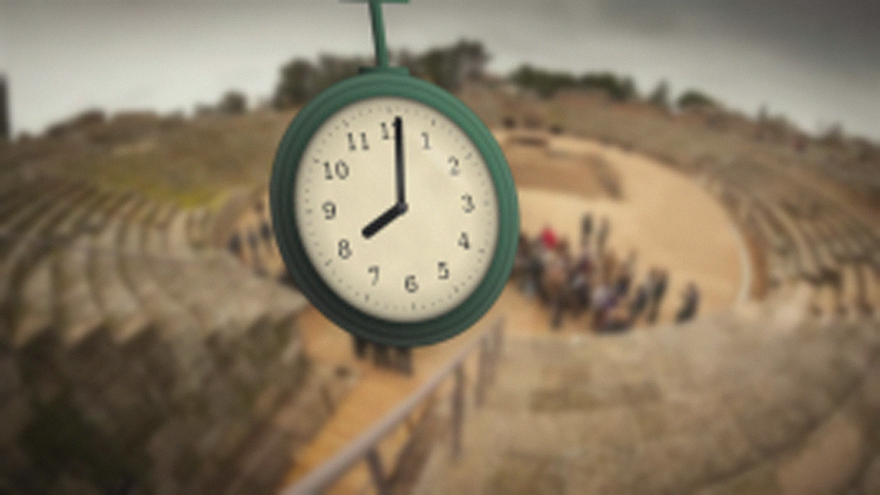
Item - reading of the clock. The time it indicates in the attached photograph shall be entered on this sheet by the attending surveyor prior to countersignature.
8:01
